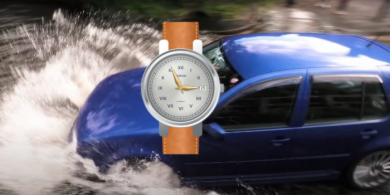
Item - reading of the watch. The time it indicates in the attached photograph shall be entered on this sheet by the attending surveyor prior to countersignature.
2:56
